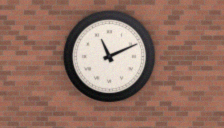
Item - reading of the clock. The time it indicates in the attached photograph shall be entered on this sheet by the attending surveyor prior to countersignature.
11:11
